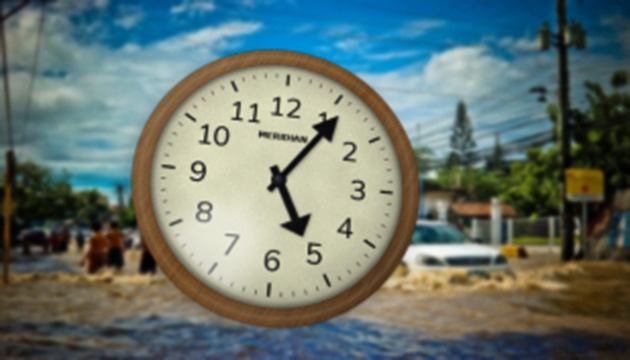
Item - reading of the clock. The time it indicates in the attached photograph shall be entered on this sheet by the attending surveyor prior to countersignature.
5:06
